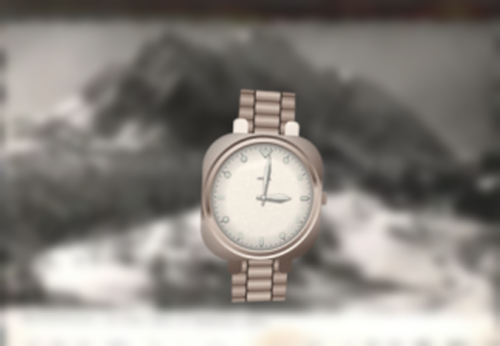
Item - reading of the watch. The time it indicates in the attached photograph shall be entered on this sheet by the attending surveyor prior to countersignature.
3:01
